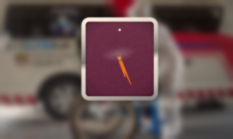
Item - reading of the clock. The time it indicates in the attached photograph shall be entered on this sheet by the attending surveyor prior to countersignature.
5:26
